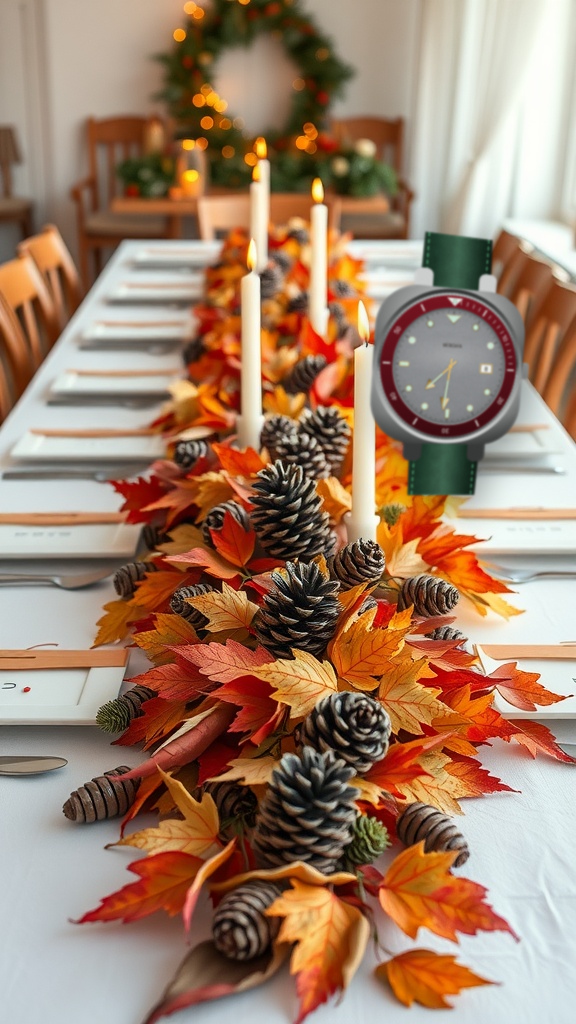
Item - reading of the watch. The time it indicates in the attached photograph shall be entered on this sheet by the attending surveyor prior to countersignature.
7:31
